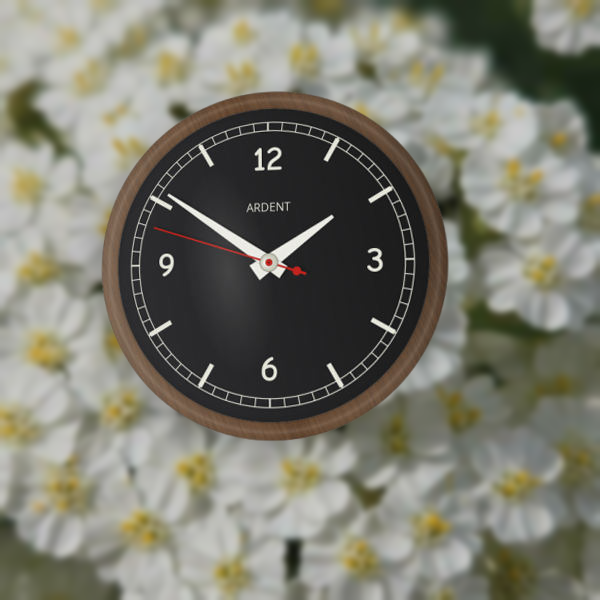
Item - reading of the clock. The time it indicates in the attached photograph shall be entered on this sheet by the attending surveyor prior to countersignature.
1:50:48
